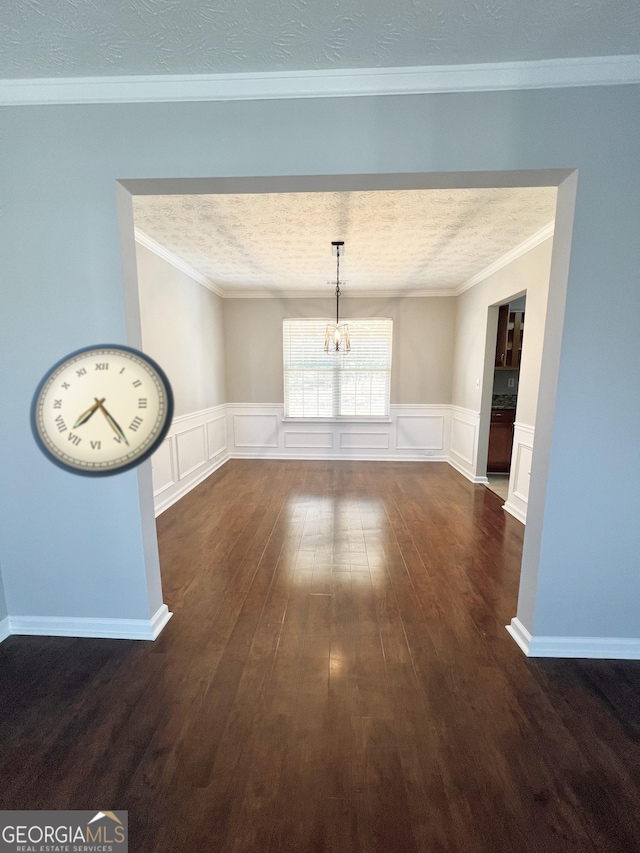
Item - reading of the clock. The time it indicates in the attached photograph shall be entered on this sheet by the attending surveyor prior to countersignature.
7:24
